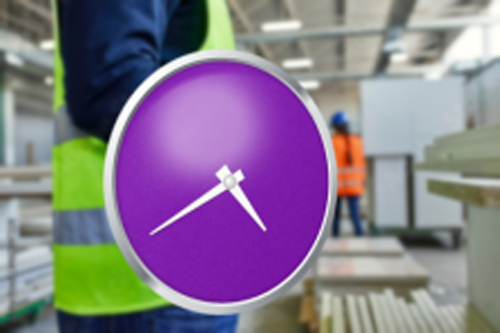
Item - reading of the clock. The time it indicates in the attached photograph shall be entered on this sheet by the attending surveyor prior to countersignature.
4:40
